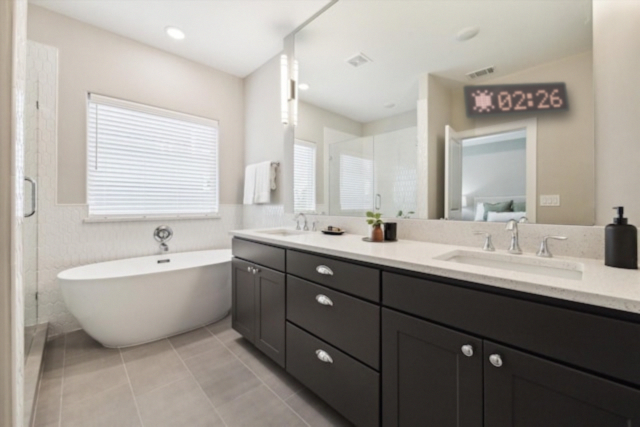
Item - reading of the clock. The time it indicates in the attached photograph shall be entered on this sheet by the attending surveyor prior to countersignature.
2:26
